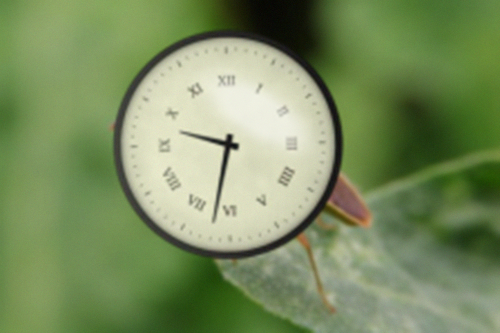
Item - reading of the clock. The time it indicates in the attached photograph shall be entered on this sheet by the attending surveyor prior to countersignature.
9:32
